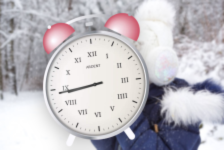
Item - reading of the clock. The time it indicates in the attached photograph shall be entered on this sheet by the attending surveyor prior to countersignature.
8:44
